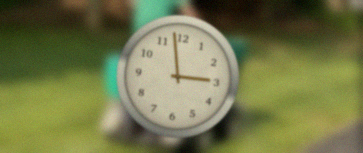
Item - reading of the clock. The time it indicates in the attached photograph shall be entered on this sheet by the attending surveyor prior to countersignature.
2:58
